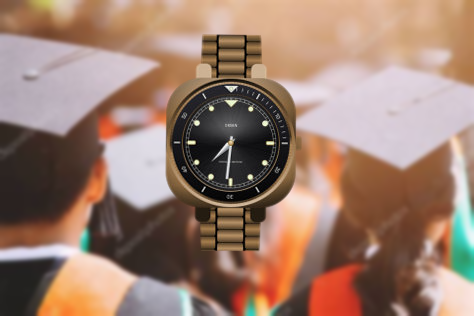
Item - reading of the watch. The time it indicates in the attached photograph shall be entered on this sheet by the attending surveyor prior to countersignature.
7:31
